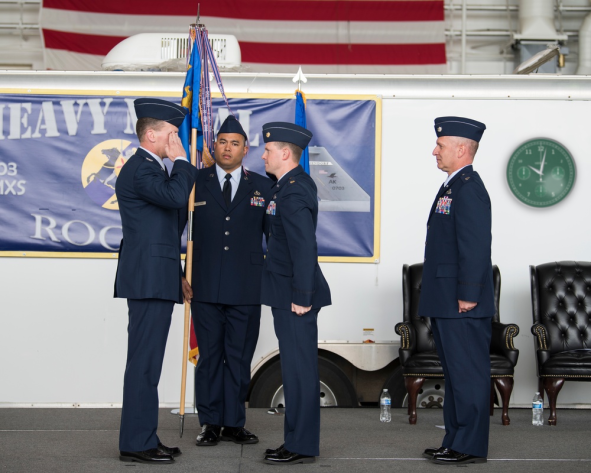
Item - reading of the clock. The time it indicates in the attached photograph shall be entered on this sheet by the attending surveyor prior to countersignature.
10:02
